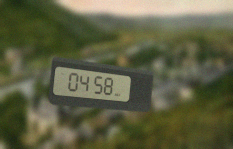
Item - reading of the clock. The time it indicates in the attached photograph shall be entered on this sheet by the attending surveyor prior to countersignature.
4:58
